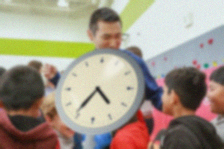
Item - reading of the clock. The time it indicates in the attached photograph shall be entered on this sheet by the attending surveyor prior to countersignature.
4:36
